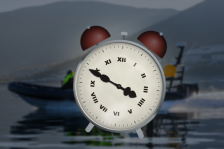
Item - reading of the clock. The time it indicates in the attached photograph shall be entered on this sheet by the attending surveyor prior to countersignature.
3:49
